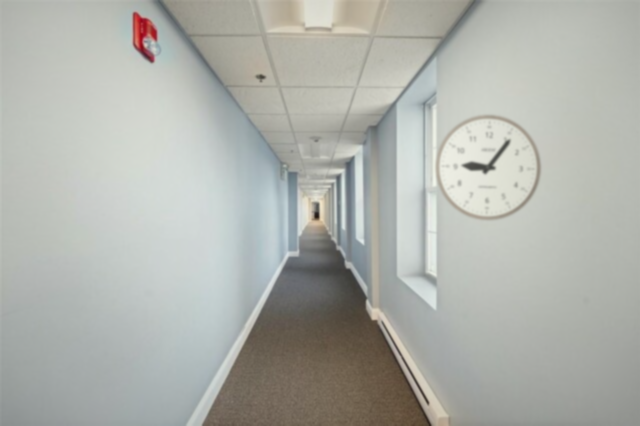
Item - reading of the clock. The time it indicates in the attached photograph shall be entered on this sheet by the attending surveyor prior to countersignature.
9:06
